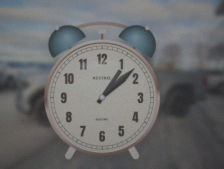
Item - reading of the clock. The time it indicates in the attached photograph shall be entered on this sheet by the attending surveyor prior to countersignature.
1:08
